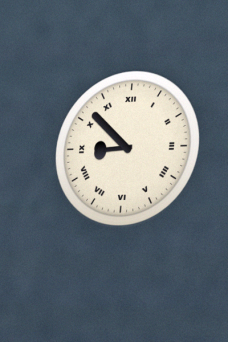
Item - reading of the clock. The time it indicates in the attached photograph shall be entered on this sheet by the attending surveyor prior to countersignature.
8:52
